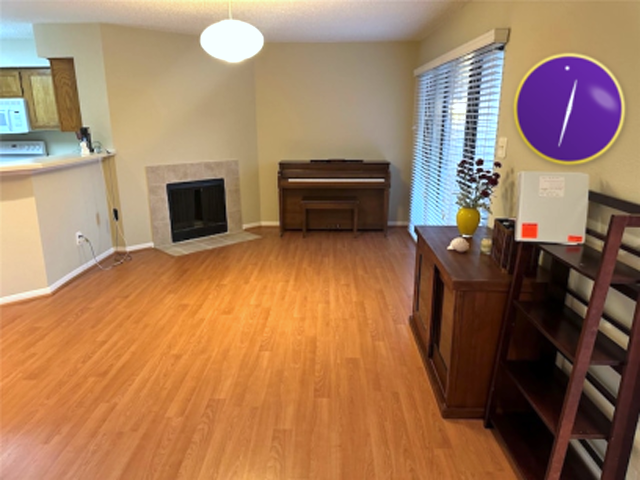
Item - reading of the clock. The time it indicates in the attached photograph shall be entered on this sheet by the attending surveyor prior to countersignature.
12:33
